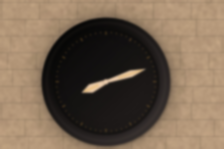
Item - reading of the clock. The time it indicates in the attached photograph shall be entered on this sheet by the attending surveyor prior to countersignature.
8:12
